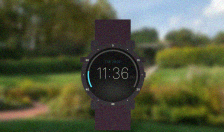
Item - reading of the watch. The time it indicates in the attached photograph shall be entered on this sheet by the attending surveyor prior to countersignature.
11:36
